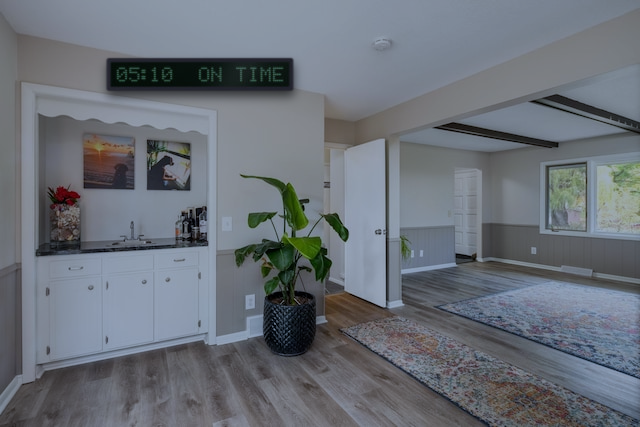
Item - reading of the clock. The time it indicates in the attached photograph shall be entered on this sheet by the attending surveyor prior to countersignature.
5:10
